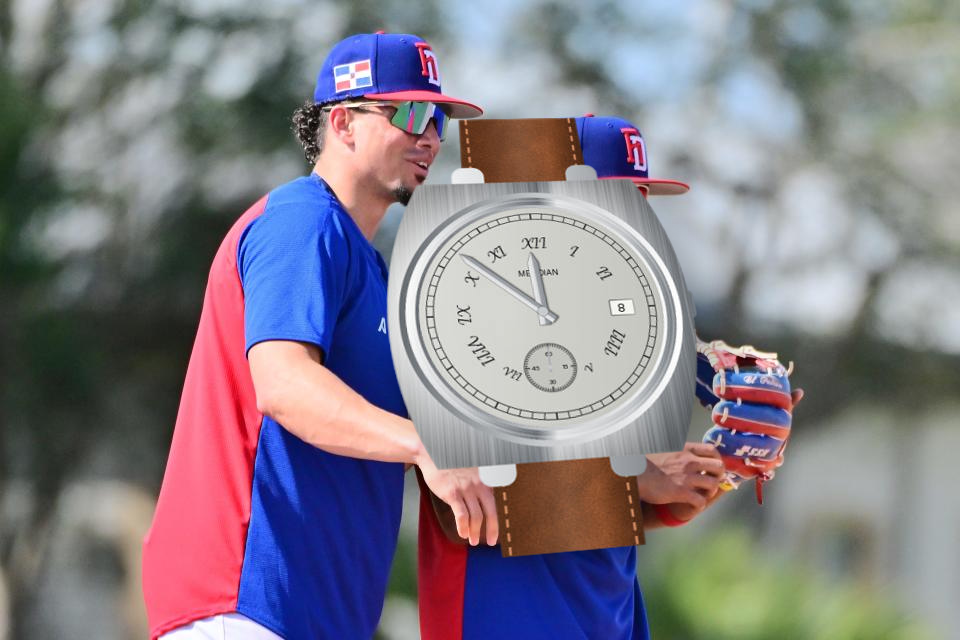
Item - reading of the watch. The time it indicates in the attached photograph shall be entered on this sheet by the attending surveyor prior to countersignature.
11:52
